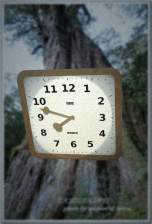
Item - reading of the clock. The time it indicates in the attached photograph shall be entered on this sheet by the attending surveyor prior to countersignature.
7:48
